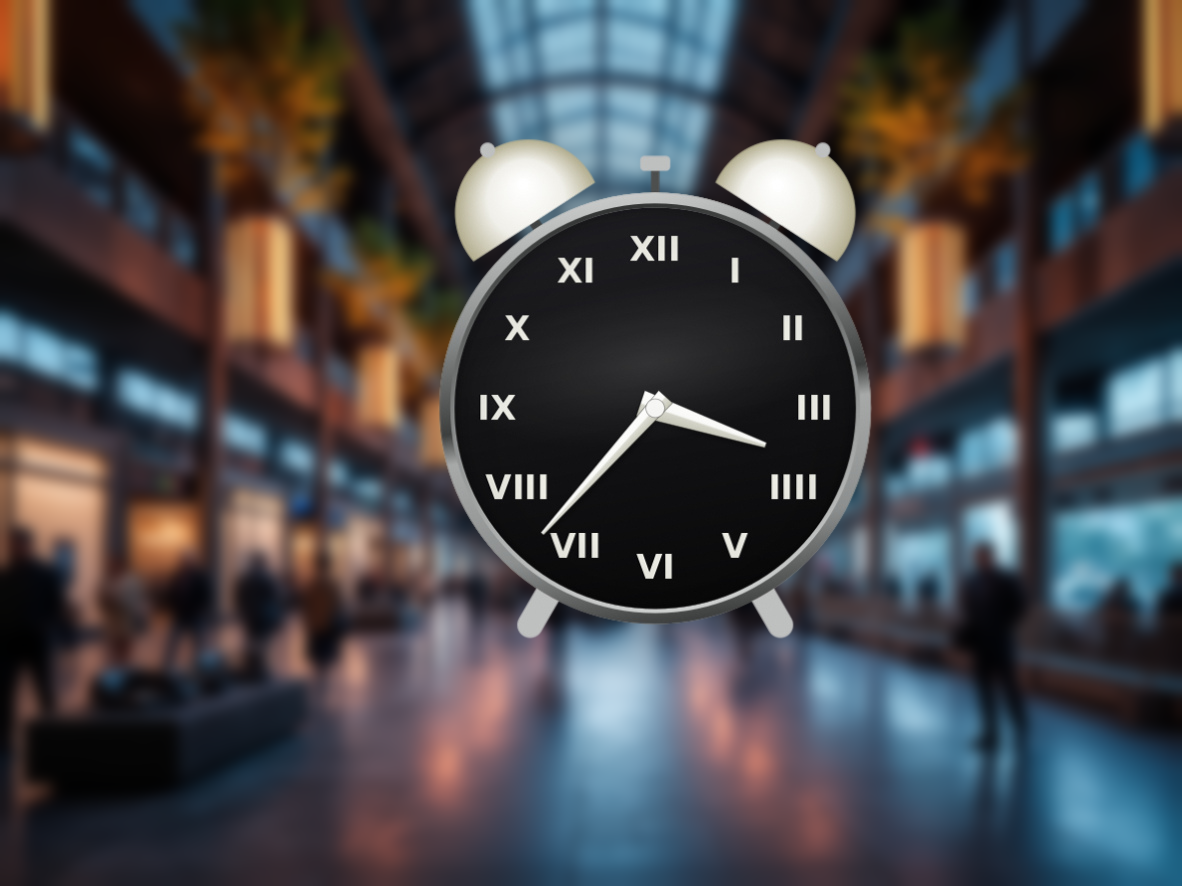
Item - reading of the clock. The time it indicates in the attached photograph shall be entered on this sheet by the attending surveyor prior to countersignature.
3:37
